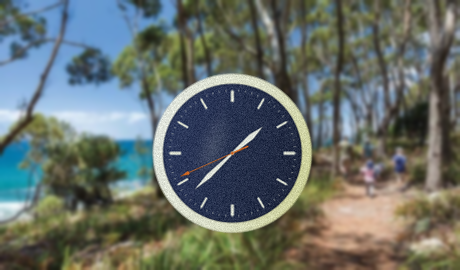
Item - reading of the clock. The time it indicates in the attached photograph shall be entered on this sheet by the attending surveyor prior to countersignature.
1:37:41
